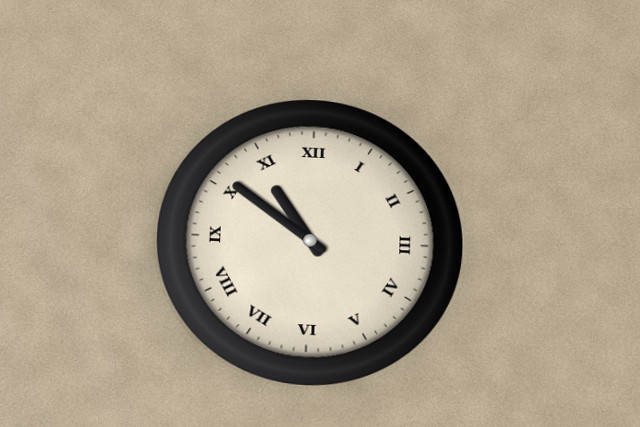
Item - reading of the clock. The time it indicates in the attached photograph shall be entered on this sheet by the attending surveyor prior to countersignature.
10:51
